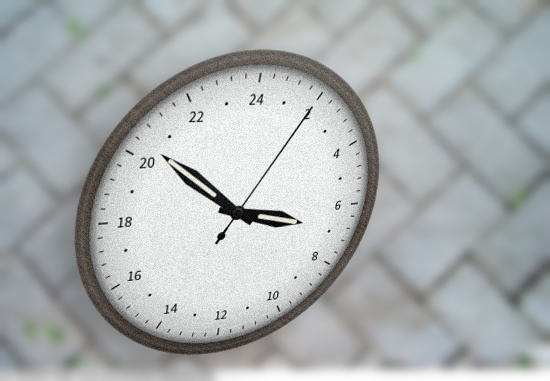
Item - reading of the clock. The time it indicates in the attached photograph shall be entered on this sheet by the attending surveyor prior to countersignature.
6:51:05
